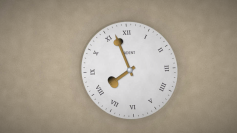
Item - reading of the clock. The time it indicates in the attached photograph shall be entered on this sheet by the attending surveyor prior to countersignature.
7:57
